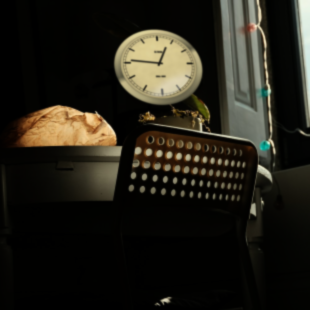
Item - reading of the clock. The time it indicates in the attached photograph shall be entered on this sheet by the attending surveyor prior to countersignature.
12:46
